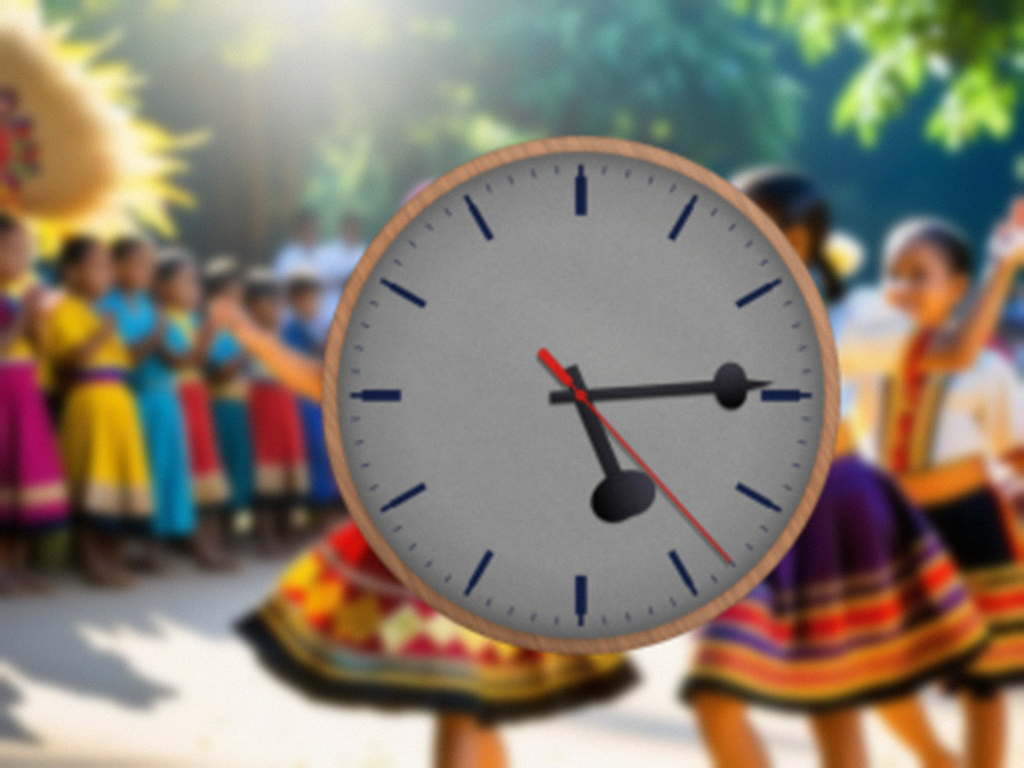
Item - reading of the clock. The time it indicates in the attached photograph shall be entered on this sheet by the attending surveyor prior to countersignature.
5:14:23
